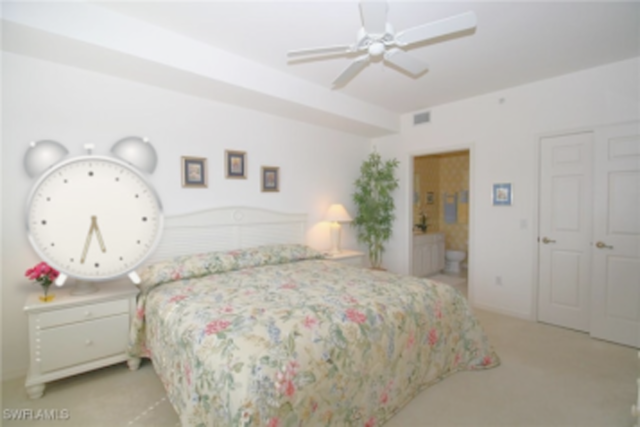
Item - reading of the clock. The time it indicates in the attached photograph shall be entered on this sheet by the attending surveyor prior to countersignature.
5:33
